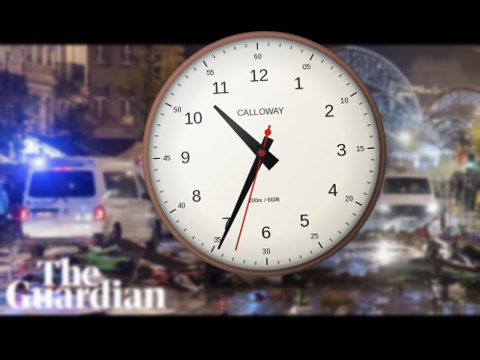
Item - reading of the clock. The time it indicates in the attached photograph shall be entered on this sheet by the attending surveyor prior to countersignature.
10:34:33
